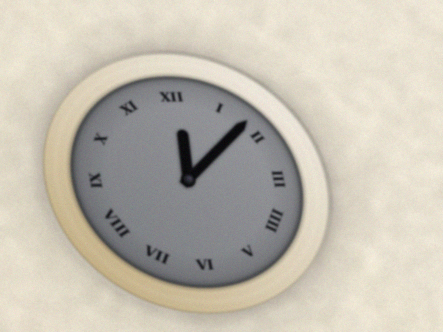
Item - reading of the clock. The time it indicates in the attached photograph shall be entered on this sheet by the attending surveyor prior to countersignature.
12:08
